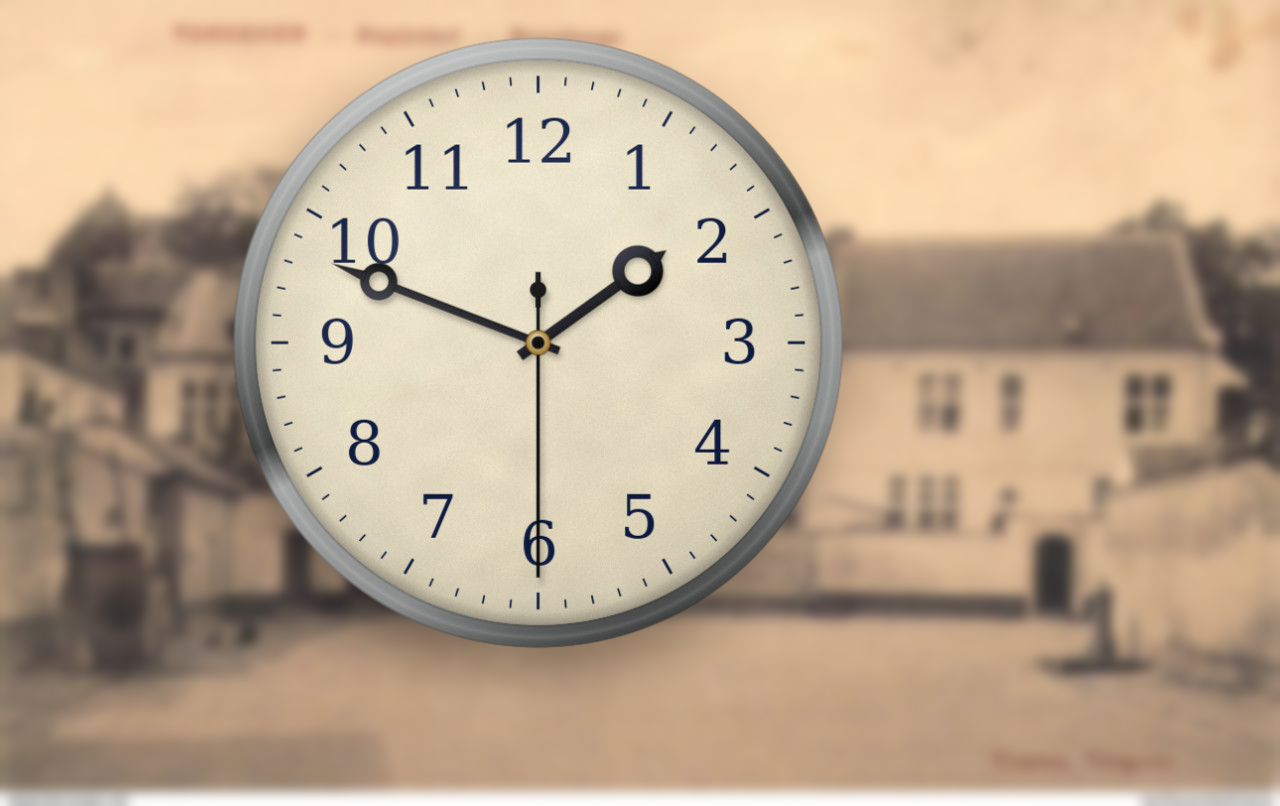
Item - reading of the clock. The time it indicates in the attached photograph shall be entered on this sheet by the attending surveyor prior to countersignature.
1:48:30
